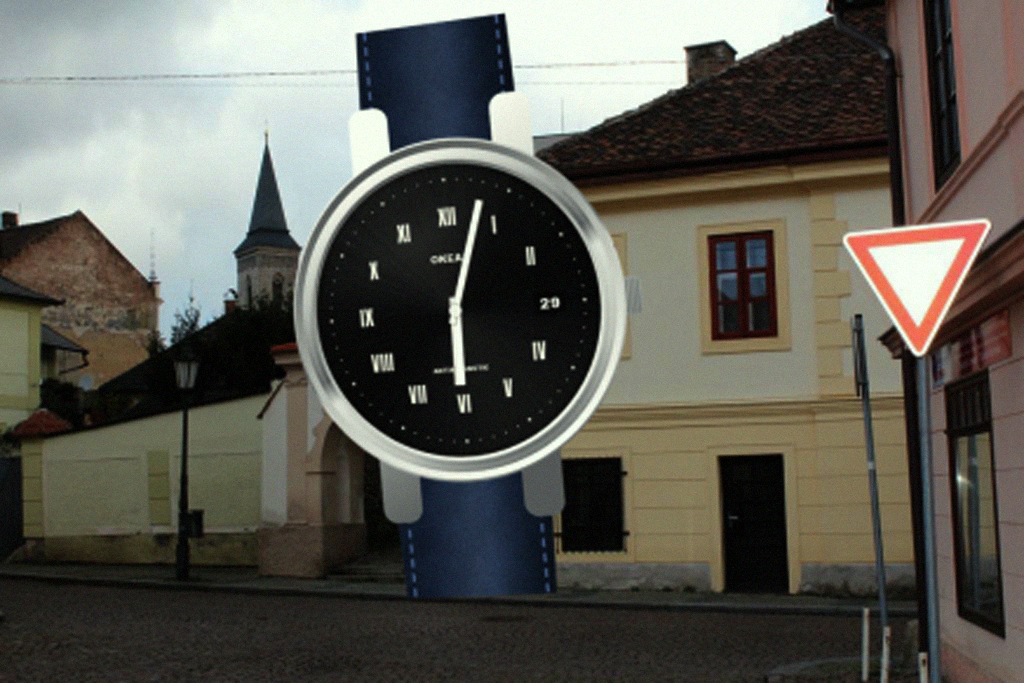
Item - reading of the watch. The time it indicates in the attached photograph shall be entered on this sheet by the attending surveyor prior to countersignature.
6:03
